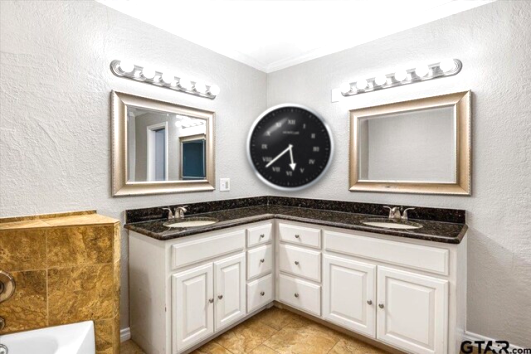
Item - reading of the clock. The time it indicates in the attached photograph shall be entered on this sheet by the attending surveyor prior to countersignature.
5:38
